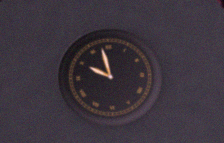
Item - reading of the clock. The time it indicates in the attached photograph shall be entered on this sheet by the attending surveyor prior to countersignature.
9:58
